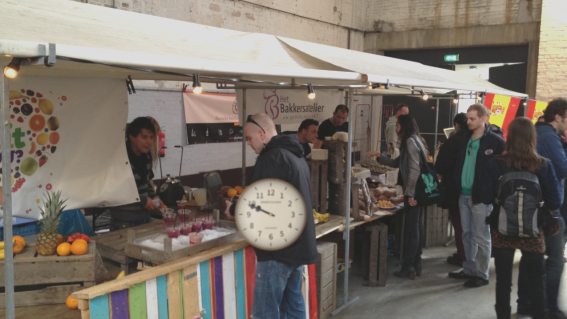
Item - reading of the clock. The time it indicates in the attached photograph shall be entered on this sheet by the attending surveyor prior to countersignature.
9:49
